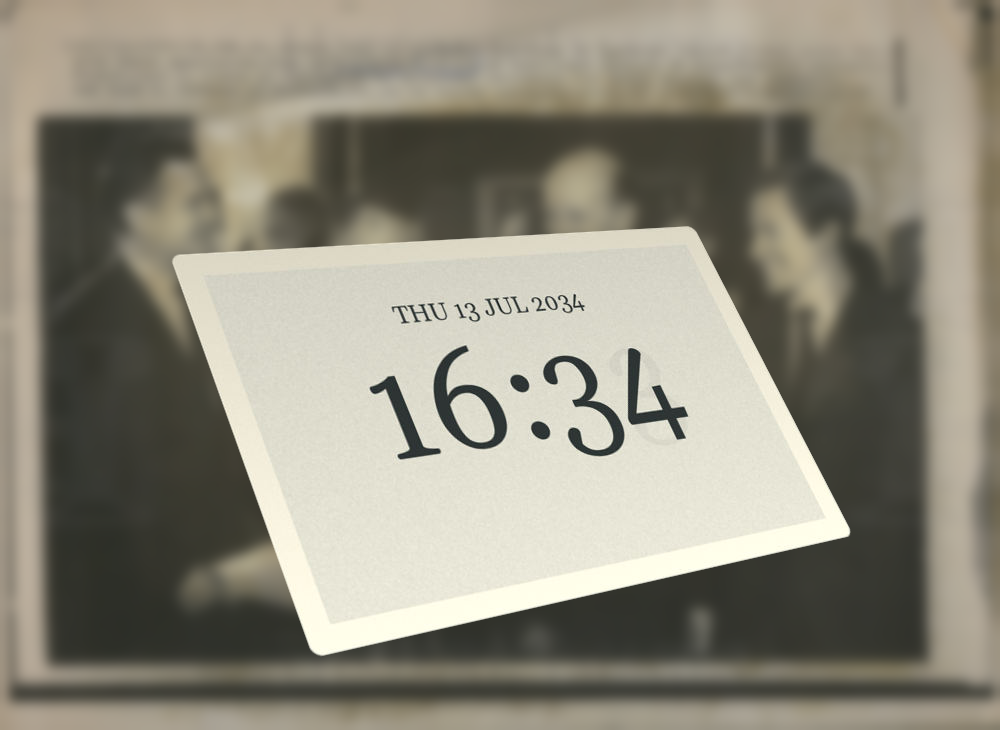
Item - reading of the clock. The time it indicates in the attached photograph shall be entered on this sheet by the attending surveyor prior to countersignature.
16:34
